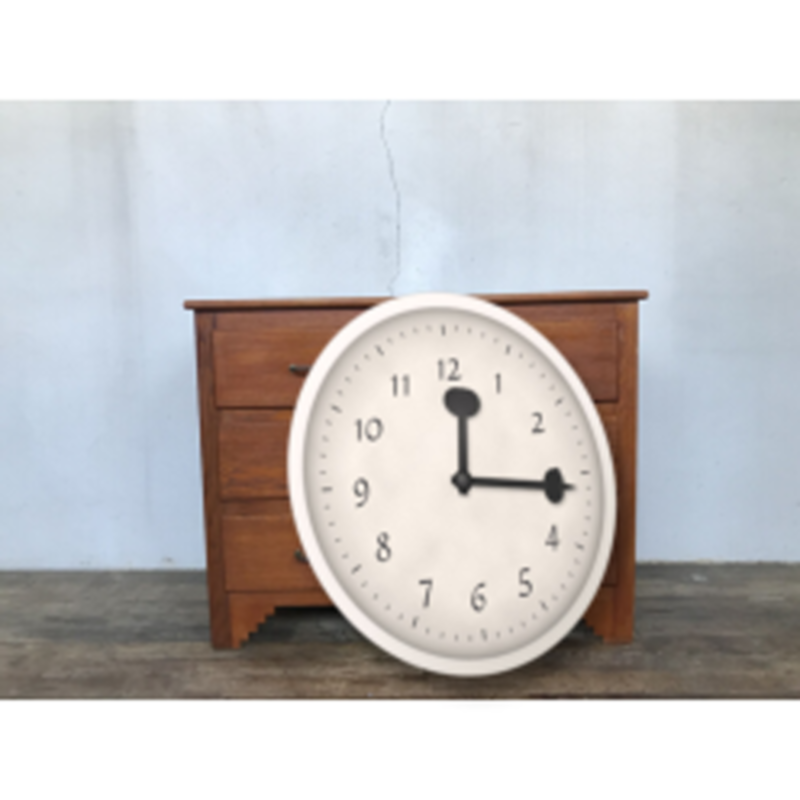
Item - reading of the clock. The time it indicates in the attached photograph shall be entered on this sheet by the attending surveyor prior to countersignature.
12:16
